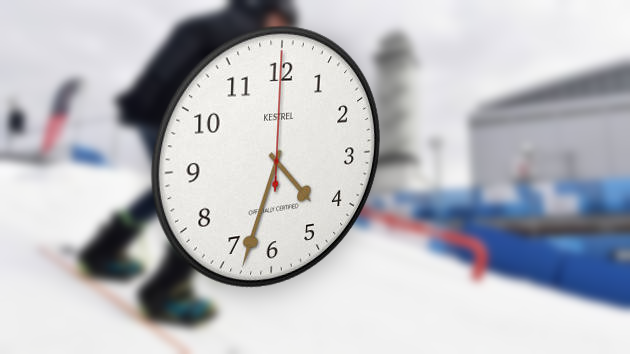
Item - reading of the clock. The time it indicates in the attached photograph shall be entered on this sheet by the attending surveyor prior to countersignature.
4:33:00
